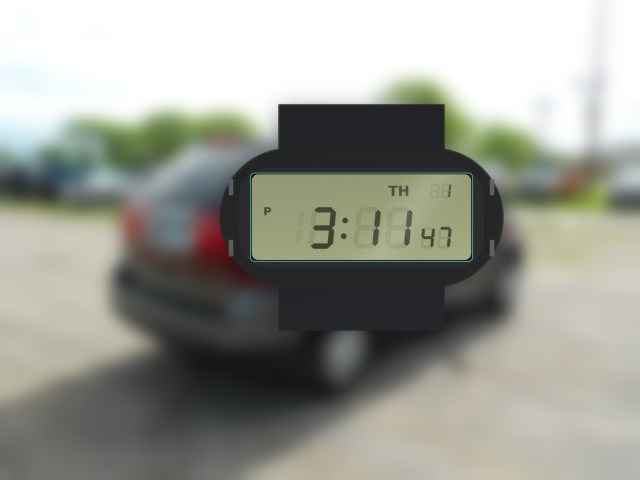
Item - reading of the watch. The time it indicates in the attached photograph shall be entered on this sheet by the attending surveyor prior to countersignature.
3:11:47
